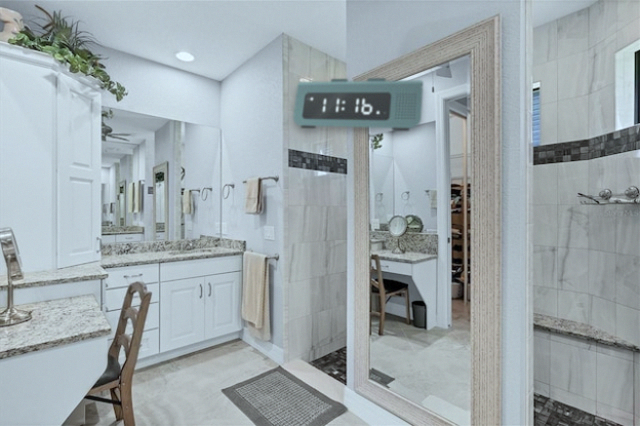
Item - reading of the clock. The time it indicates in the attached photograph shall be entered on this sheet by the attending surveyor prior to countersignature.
11:16
